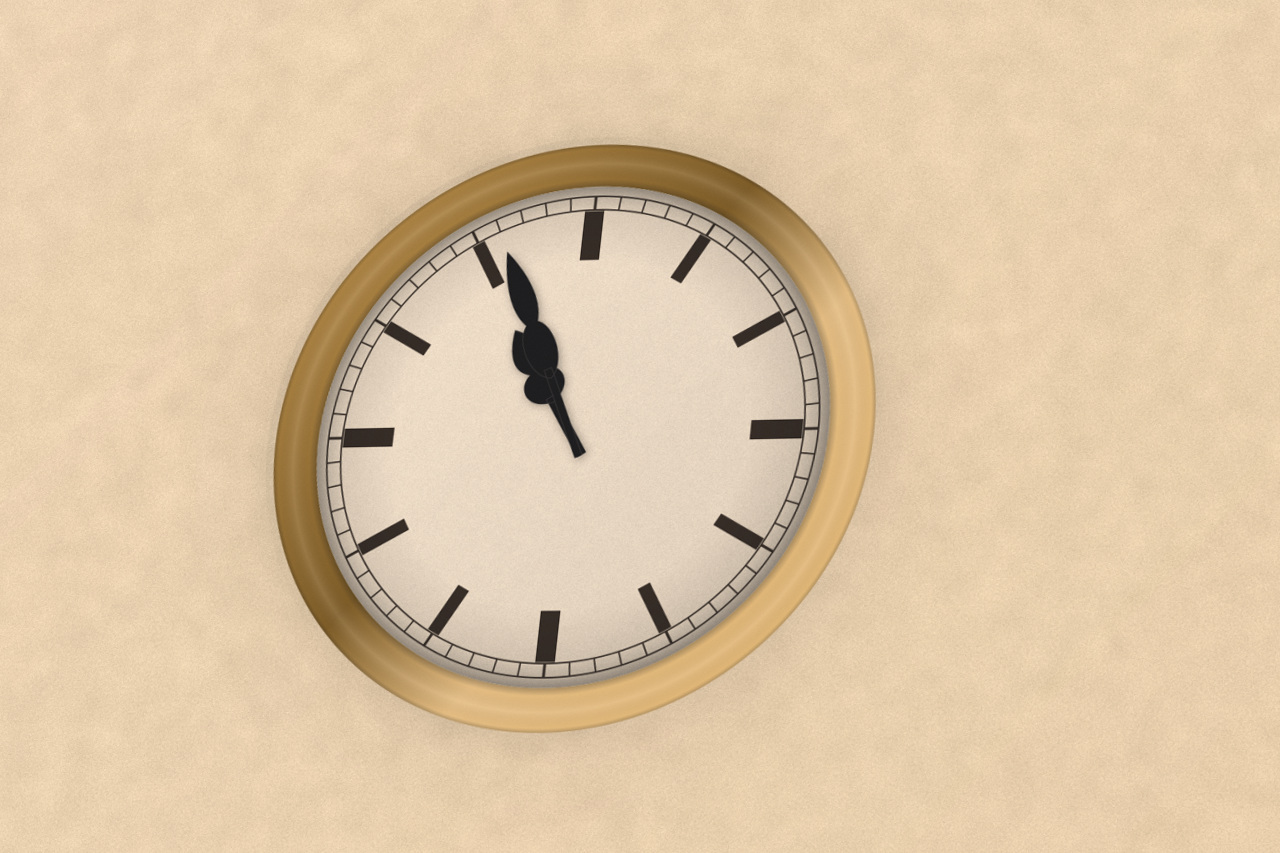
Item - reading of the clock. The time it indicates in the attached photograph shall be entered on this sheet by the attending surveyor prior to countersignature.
10:56
